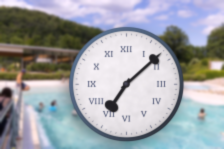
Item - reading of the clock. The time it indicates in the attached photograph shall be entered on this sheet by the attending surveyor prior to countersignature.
7:08
